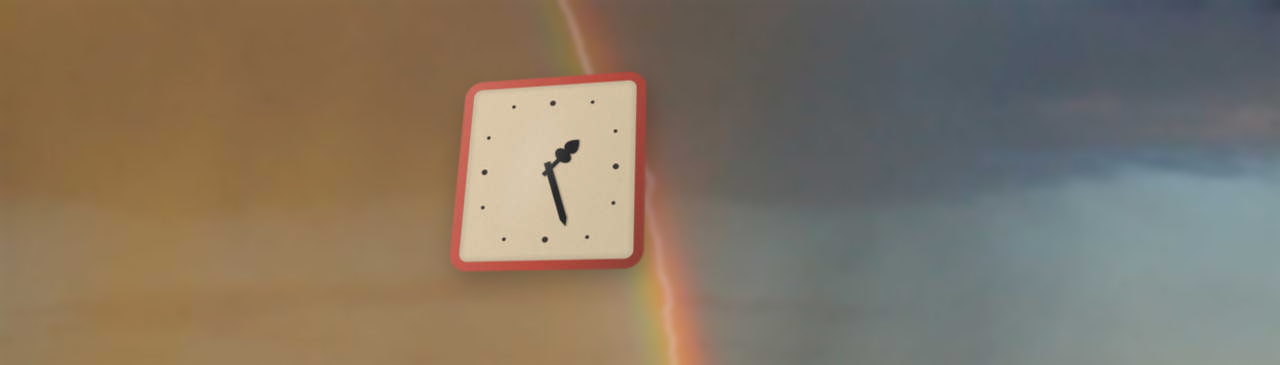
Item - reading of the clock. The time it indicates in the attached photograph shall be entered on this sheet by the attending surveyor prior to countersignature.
1:27
